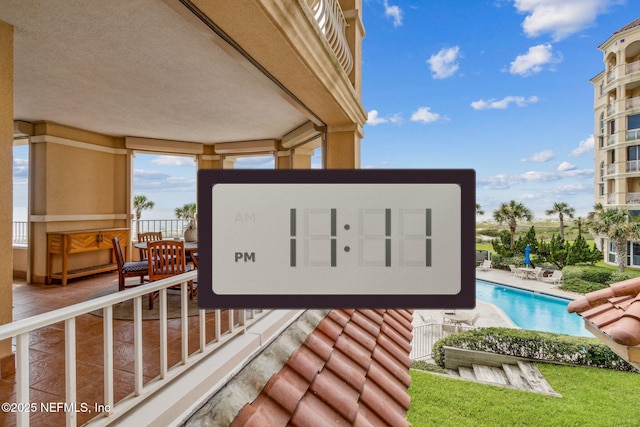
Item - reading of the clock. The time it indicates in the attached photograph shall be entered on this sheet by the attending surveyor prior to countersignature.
11:11
